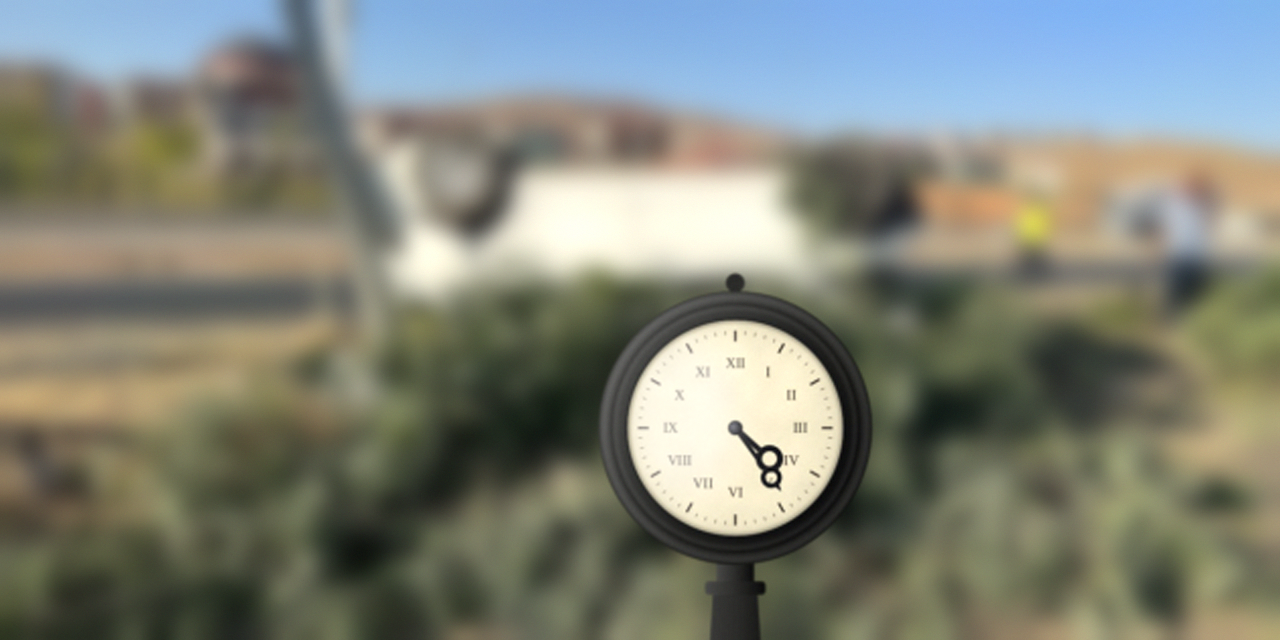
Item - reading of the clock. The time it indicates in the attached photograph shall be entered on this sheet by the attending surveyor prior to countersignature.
4:24
